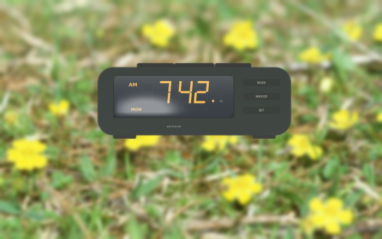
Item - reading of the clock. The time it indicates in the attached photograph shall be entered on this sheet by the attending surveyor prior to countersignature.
7:42
